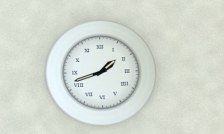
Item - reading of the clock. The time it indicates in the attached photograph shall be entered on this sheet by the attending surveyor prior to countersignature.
1:42
